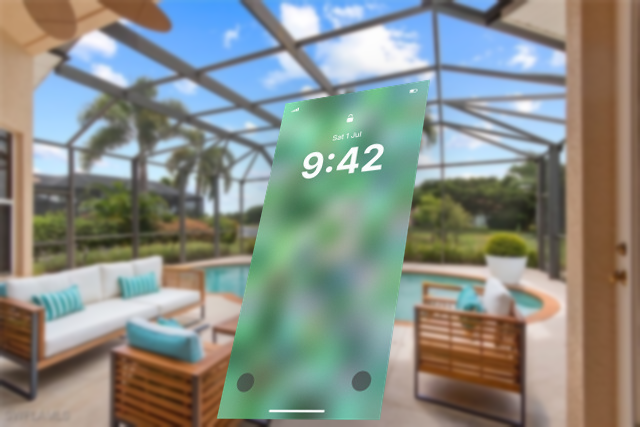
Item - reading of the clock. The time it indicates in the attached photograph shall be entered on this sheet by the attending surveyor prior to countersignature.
9:42
